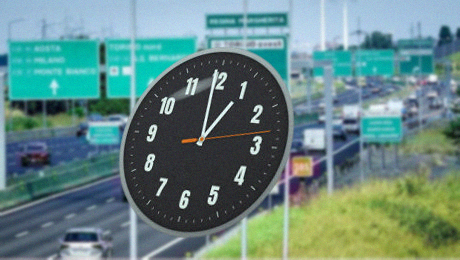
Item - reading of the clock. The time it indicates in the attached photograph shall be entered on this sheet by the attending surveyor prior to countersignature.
12:59:13
